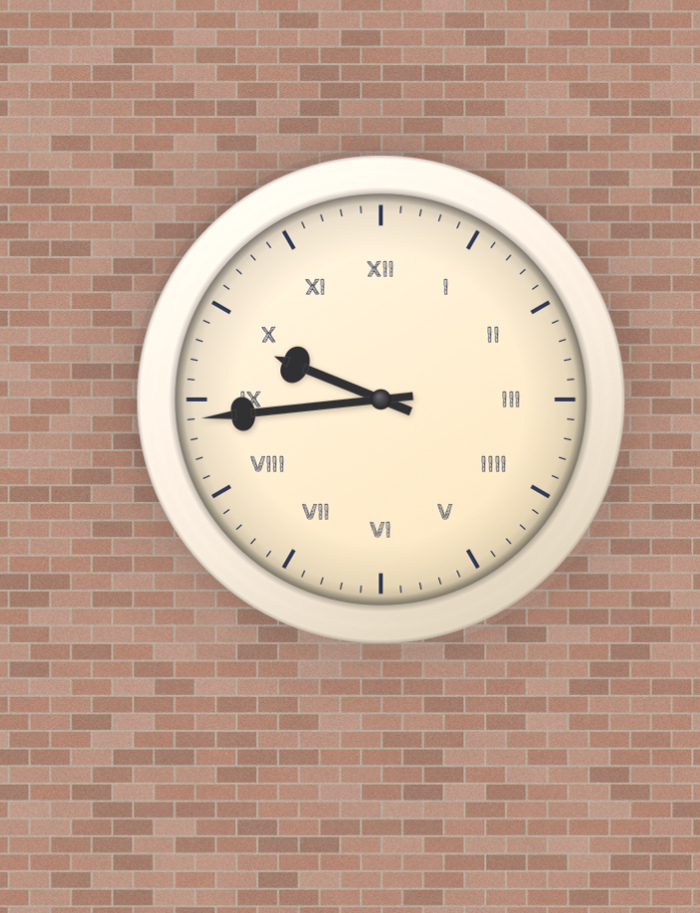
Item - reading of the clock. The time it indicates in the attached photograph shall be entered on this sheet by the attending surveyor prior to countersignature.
9:44
